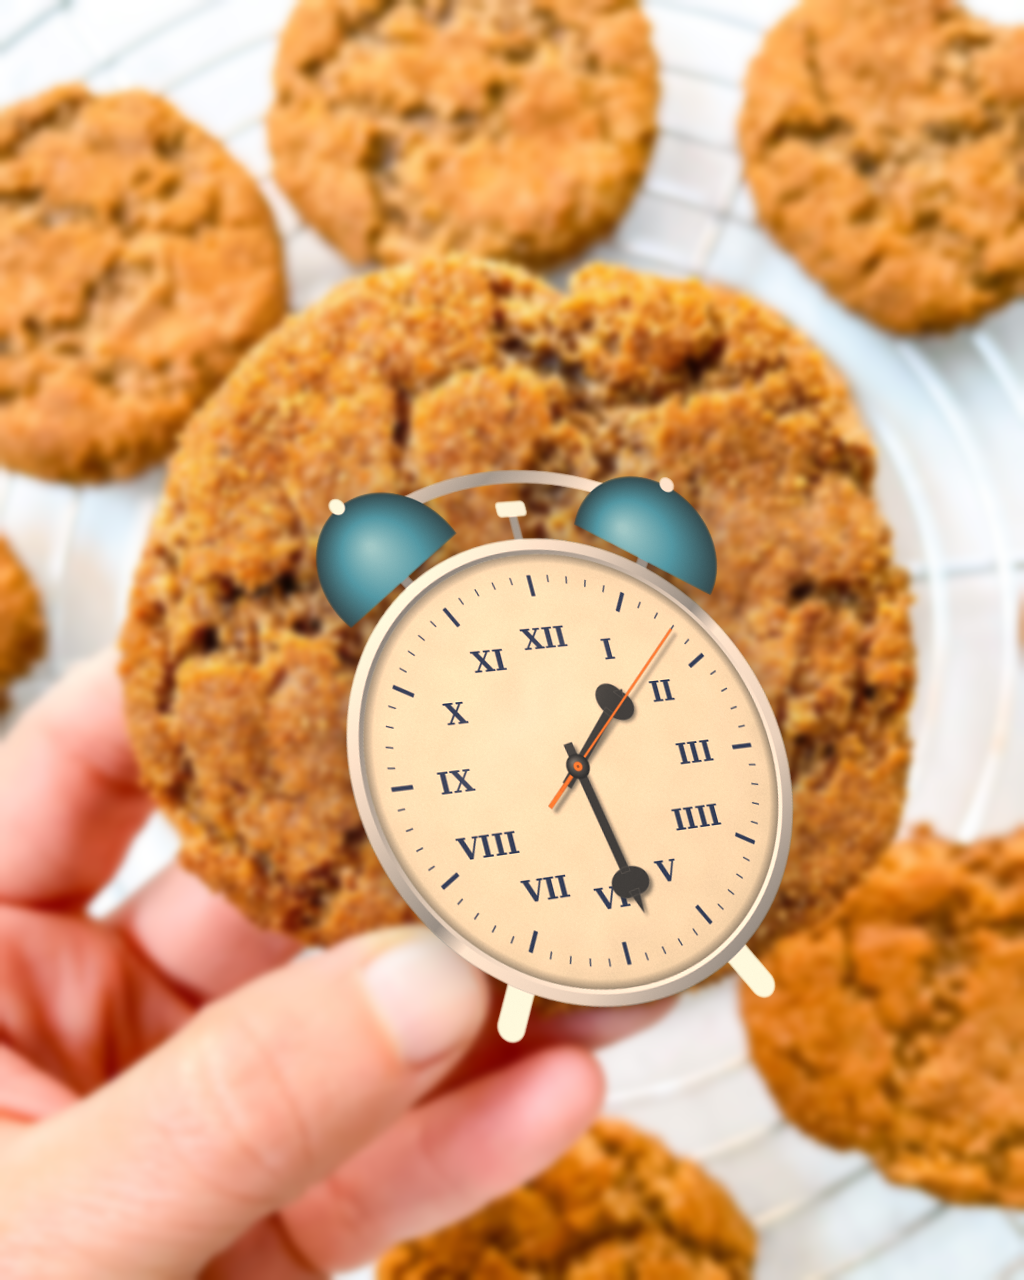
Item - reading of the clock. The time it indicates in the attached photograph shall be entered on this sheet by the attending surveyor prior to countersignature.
1:28:08
